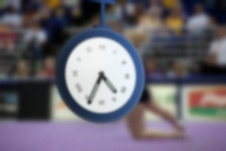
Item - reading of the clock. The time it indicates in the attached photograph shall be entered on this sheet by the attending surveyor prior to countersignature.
4:34
